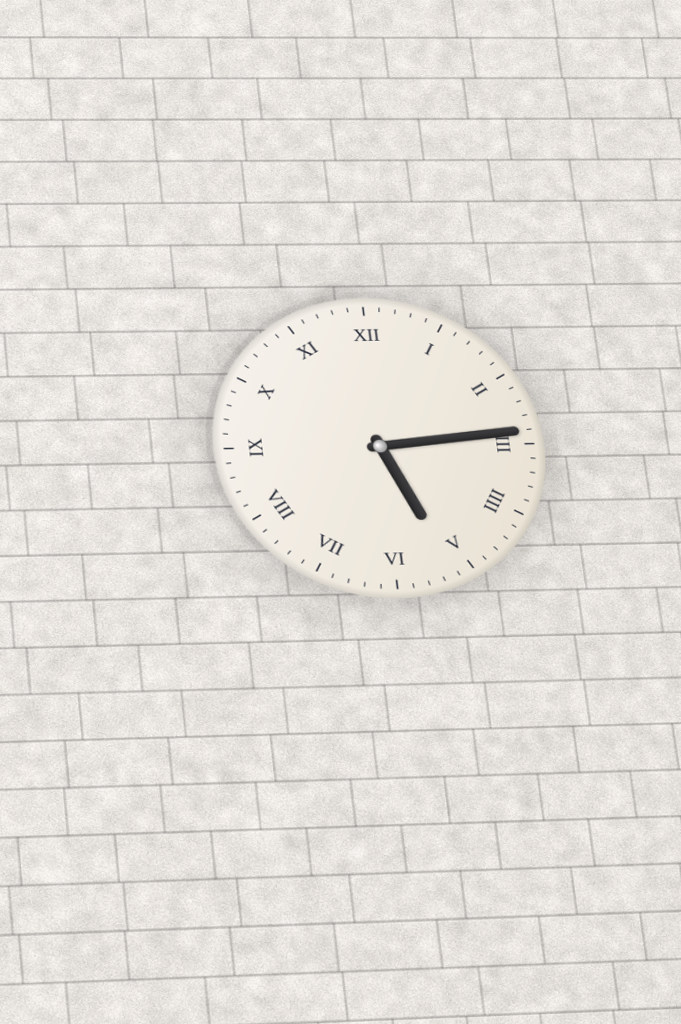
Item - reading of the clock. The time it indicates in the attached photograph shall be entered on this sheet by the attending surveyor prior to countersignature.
5:14
